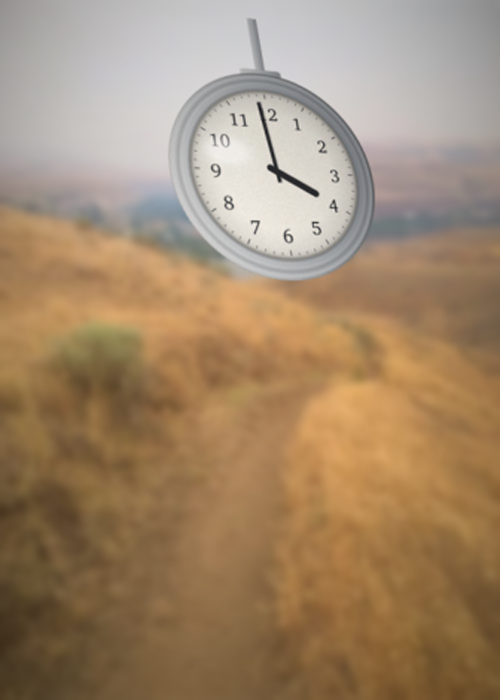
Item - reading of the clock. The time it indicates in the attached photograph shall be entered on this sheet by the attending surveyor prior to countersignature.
3:59
